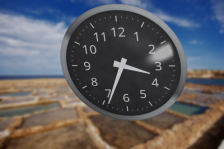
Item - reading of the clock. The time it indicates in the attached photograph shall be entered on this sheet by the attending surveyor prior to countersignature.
3:34
